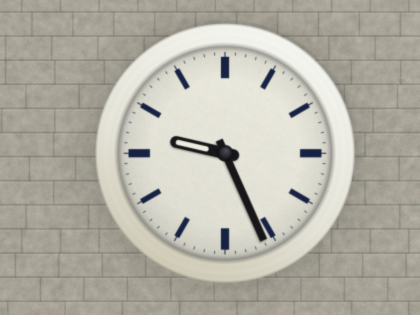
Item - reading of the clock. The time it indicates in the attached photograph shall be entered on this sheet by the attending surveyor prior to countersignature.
9:26
